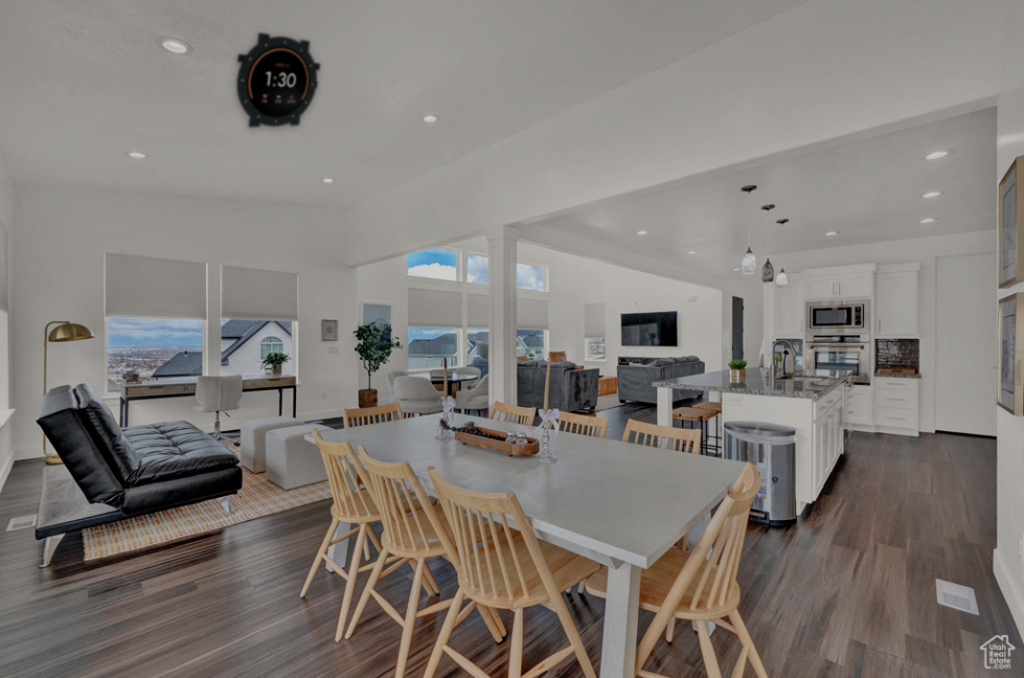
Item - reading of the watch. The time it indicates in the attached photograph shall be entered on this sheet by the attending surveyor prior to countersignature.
1:30
